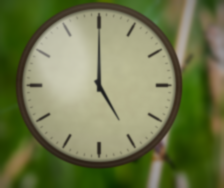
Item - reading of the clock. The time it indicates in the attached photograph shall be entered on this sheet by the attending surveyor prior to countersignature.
5:00
